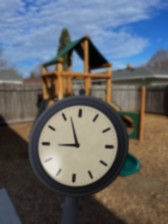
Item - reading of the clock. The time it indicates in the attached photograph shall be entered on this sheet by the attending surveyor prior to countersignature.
8:57
